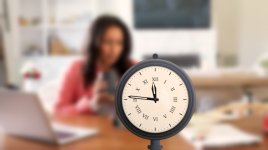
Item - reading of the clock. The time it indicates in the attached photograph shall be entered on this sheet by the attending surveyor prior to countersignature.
11:46
